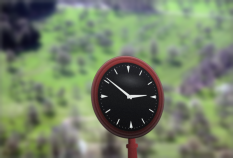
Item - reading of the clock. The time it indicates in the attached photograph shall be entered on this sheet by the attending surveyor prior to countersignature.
2:51
